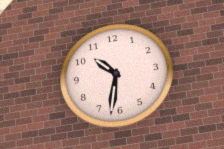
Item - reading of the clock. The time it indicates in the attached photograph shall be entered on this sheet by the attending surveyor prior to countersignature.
10:32
